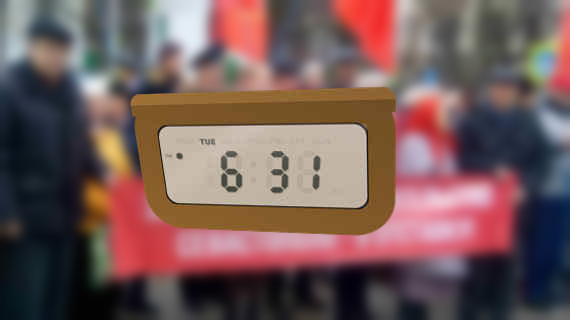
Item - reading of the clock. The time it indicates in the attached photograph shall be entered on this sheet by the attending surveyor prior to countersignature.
6:31
